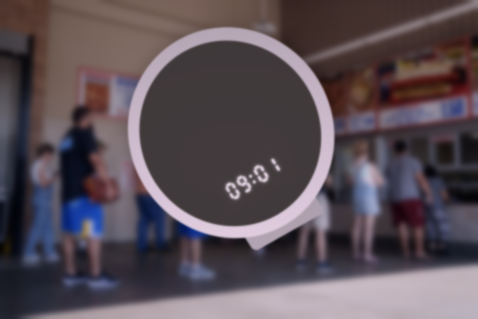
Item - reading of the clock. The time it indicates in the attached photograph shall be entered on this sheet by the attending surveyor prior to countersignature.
9:01
